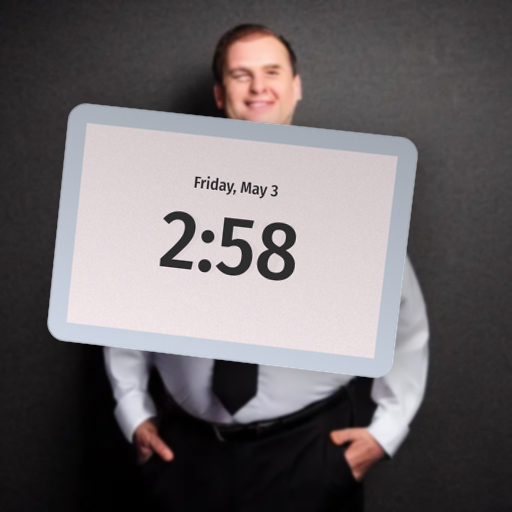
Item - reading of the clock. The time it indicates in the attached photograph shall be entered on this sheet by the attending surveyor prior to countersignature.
2:58
